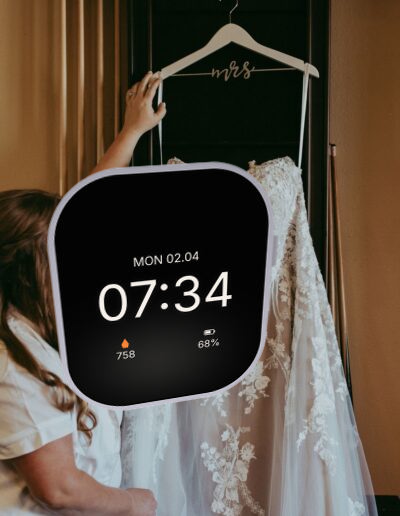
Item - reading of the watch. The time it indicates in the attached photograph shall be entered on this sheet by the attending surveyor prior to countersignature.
7:34
